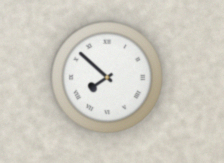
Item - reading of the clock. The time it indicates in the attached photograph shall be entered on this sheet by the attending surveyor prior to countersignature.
7:52
